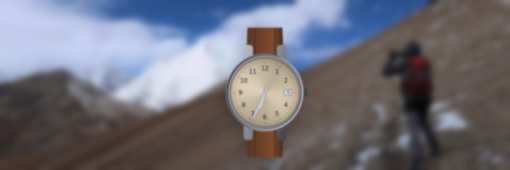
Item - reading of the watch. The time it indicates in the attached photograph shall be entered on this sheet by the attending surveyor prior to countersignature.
6:34
